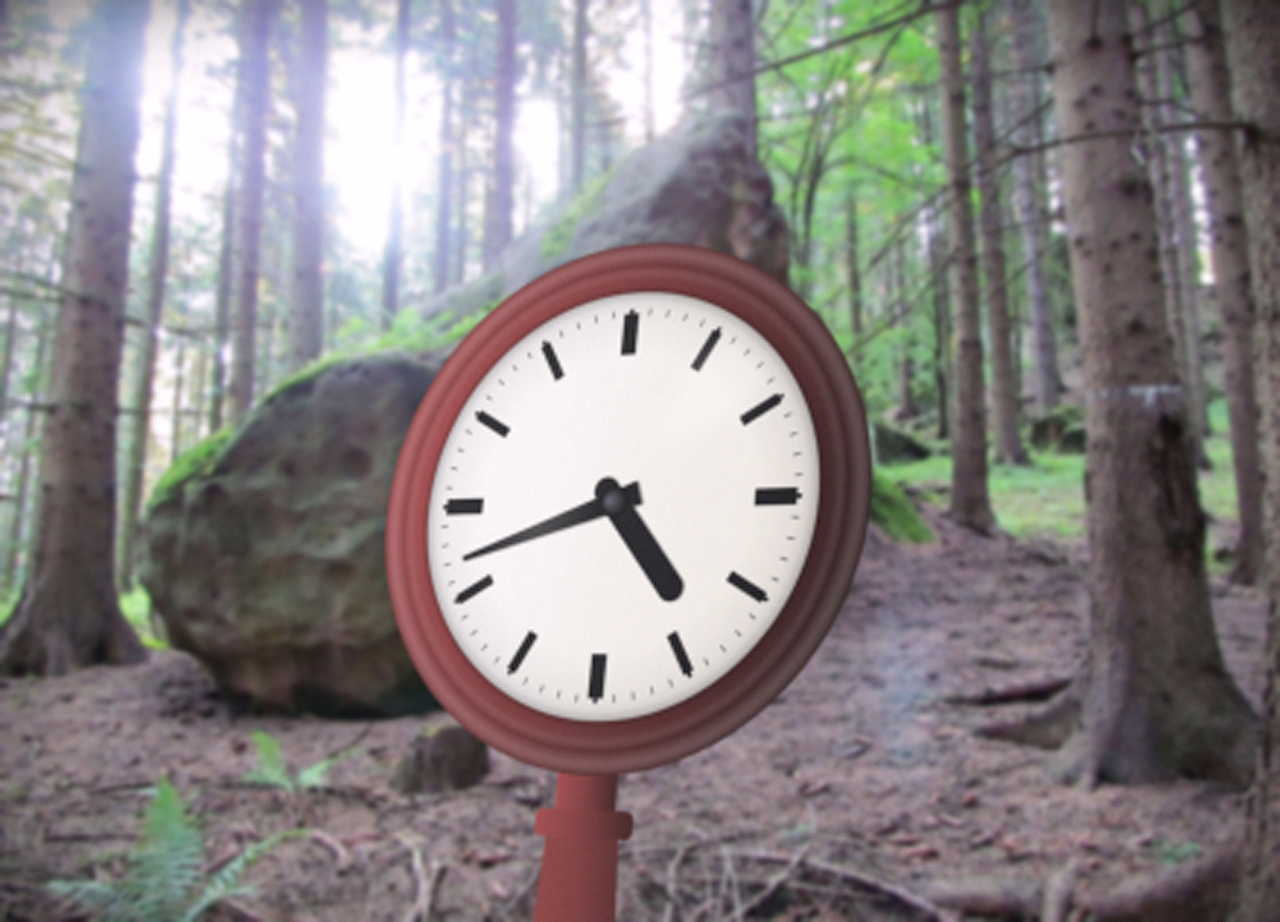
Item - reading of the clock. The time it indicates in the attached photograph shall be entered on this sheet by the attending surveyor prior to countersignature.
4:42
